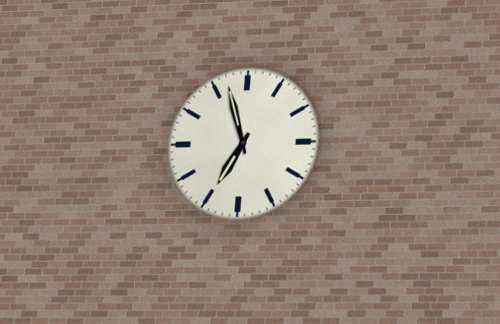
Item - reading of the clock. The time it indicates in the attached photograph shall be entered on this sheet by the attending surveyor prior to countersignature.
6:57
